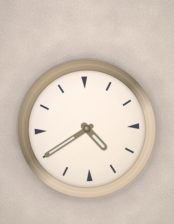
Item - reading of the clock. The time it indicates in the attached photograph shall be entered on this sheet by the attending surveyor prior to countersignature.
4:40
